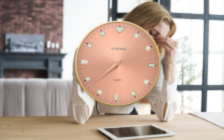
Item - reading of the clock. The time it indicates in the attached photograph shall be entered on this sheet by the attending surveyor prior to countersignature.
7:38
